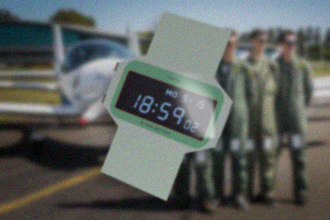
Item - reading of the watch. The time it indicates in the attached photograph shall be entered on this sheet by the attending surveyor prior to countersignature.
18:59
